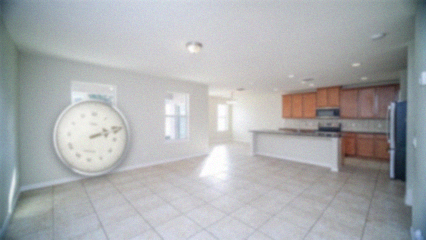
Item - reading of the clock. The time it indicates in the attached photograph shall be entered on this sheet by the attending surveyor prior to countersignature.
2:11
